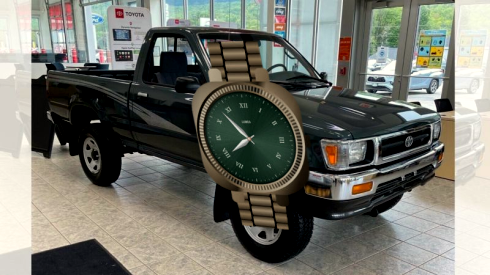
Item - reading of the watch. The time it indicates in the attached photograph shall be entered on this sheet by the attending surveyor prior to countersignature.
7:53
